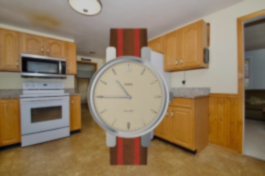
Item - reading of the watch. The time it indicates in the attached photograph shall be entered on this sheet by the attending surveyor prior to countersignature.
10:45
